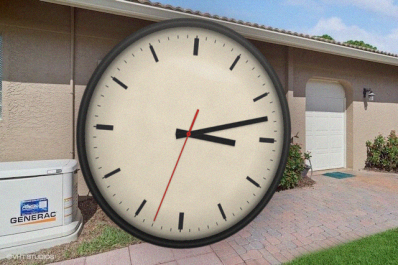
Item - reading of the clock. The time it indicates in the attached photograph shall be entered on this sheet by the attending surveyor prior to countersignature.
3:12:33
